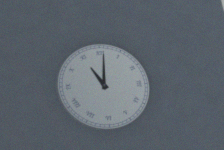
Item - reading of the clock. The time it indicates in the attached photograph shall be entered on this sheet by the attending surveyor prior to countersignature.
11:01
